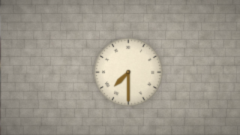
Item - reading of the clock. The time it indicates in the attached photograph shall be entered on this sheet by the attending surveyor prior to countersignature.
7:30
